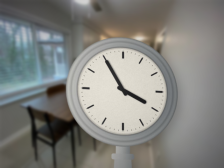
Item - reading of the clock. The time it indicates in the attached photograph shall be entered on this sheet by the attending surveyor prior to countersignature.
3:55
